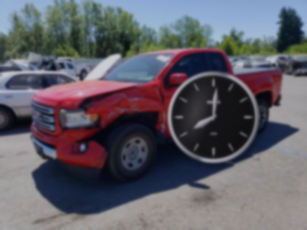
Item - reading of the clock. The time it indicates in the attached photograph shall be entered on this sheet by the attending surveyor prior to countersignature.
8:01
